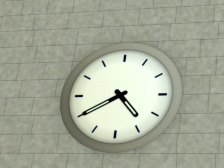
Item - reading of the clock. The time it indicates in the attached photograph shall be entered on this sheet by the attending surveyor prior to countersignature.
4:40
